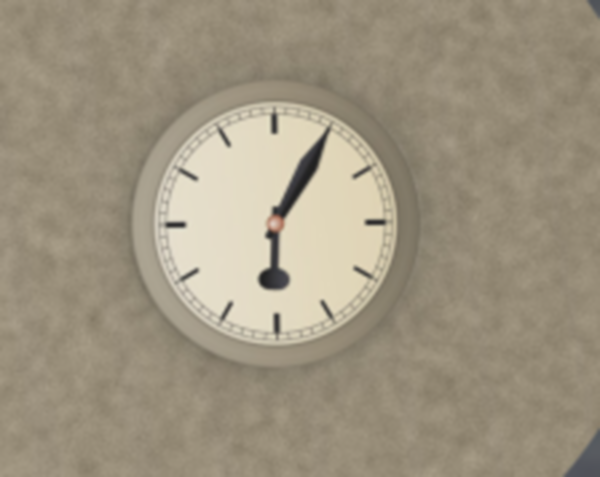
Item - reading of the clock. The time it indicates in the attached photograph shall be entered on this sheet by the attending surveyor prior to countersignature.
6:05
